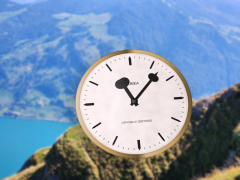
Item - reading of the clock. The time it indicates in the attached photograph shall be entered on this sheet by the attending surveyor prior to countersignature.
11:07
